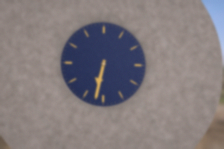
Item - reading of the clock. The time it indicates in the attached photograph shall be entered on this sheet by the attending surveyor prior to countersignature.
6:32
